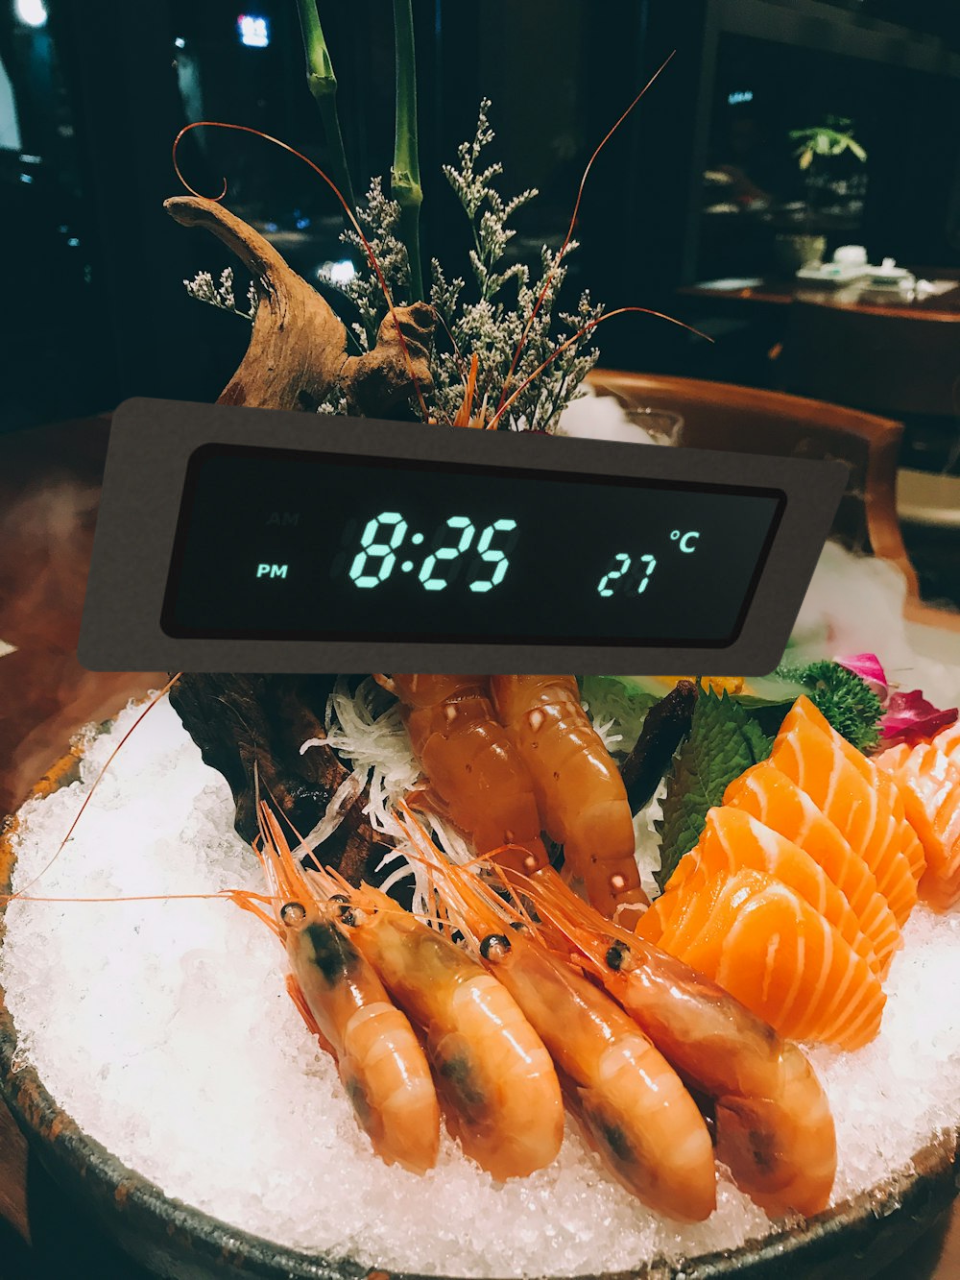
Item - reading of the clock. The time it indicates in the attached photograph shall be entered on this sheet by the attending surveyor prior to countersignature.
8:25
